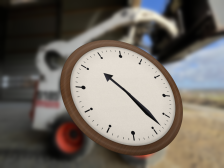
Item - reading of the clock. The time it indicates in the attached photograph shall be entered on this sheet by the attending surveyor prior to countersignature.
10:23
